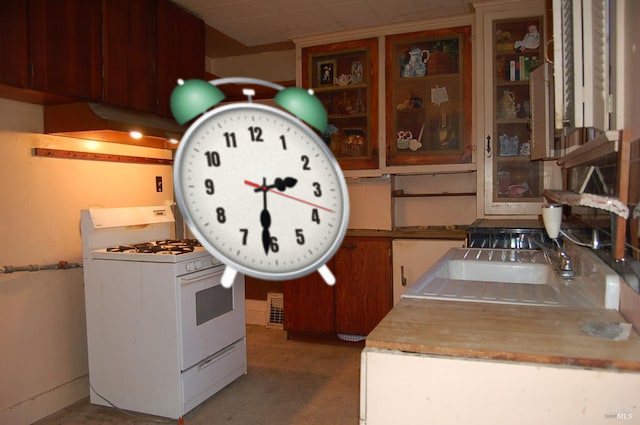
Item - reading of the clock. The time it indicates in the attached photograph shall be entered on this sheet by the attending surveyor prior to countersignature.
2:31:18
